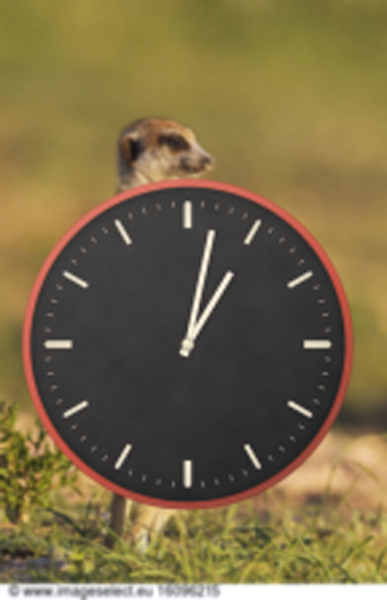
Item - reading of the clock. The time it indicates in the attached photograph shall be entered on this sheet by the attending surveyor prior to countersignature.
1:02
